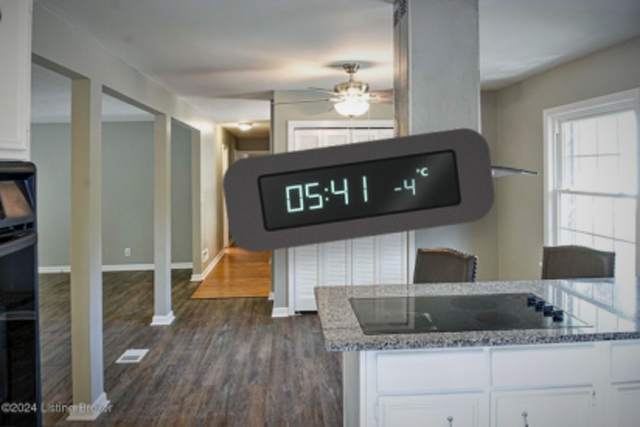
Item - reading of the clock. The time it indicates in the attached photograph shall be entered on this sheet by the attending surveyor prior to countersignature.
5:41
